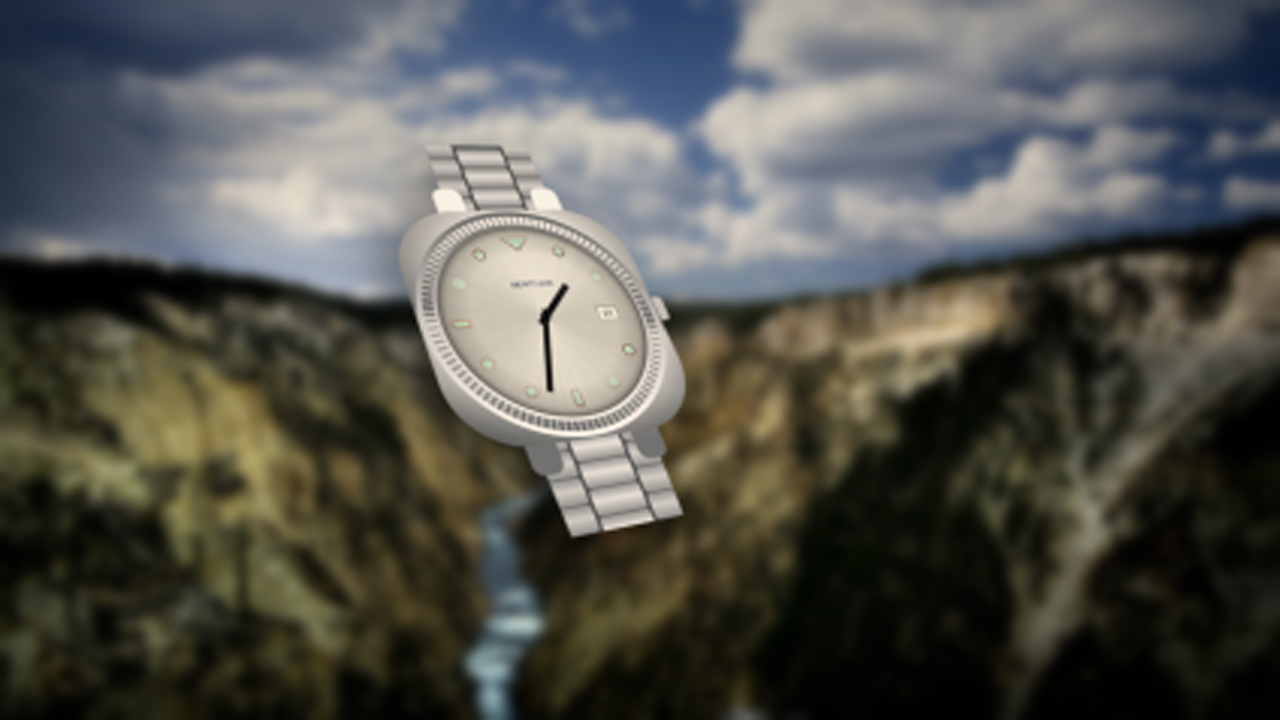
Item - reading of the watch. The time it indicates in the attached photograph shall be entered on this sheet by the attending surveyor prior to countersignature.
1:33
